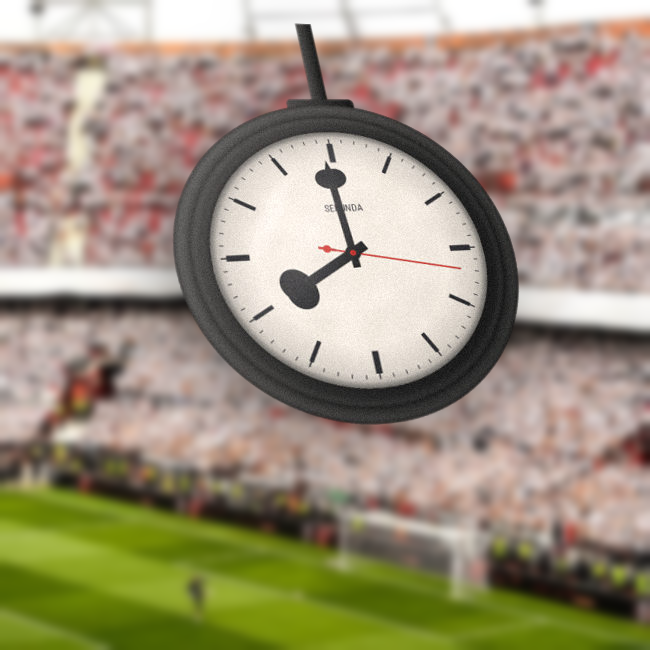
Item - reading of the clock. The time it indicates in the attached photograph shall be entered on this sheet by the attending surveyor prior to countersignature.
7:59:17
